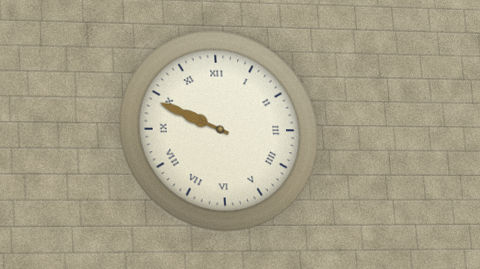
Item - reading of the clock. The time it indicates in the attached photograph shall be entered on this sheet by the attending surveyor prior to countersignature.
9:49
